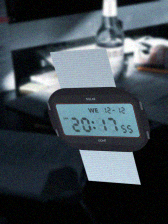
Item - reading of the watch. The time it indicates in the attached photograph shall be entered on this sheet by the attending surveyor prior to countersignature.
20:17:55
